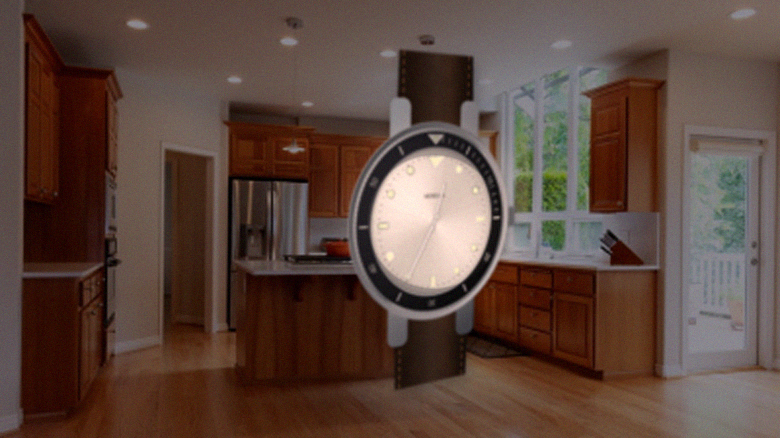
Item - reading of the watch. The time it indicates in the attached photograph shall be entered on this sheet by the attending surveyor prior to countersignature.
12:35
